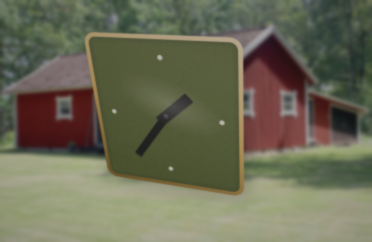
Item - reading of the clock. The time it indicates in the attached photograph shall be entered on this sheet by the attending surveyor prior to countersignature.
1:36
